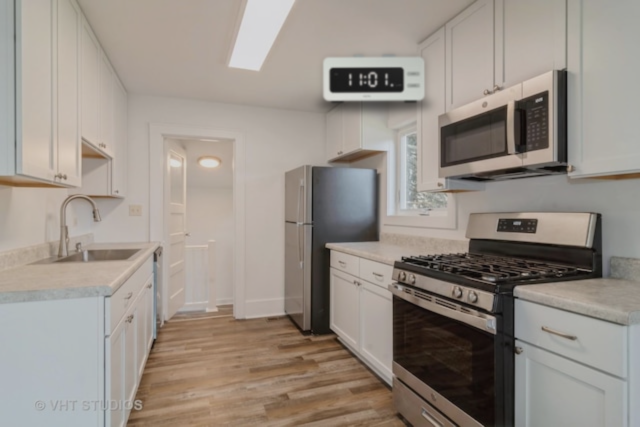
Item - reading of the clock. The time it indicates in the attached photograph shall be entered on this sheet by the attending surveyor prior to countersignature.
11:01
